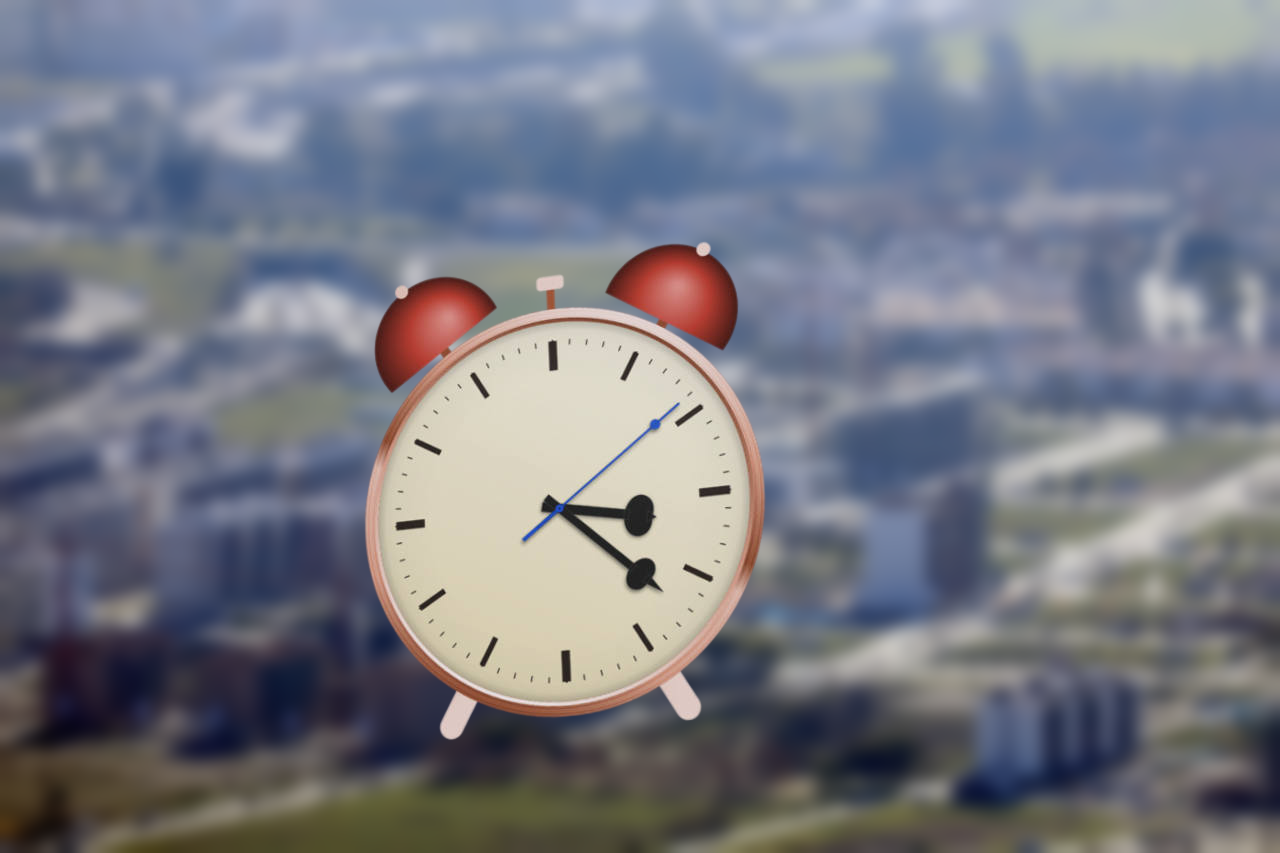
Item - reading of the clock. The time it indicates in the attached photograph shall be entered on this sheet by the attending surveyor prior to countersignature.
3:22:09
